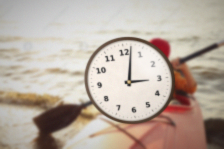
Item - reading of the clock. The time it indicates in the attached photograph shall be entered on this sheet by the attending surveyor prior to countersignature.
3:02
